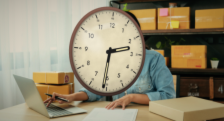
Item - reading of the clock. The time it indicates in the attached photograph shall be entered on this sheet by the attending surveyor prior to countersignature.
2:31
